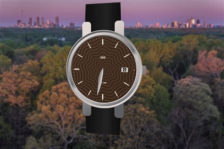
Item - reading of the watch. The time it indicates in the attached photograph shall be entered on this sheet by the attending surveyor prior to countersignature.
6:32
